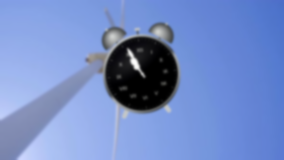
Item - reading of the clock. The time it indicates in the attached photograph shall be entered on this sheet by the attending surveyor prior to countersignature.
10:56
